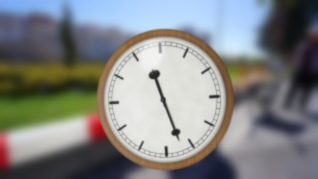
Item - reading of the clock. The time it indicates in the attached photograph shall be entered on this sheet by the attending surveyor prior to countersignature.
11:27
